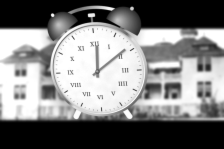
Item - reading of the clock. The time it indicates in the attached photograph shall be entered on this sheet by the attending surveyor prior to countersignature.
12:09
